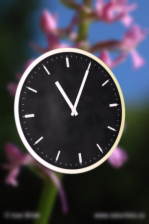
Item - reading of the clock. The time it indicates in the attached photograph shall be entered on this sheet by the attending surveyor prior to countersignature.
11:05
